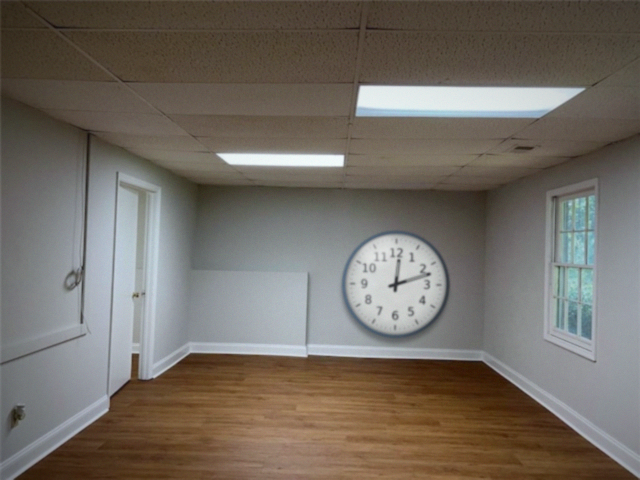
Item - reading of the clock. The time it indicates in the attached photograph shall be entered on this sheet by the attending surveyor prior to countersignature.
12:12
